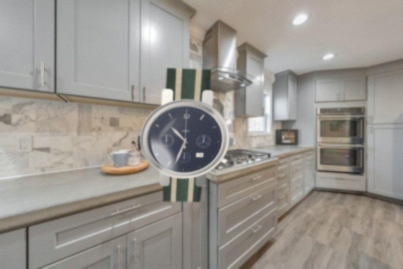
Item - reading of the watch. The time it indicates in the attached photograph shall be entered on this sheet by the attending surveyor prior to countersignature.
10:33
